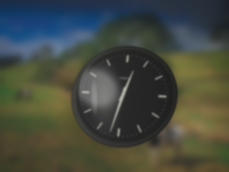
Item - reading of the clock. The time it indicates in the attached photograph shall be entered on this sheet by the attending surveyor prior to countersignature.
12:32
